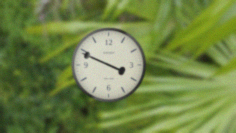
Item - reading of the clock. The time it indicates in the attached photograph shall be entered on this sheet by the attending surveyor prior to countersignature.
3:49
